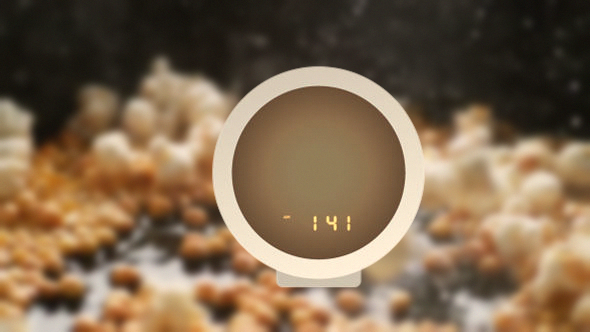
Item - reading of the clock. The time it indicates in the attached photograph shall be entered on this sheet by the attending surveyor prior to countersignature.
1:41
